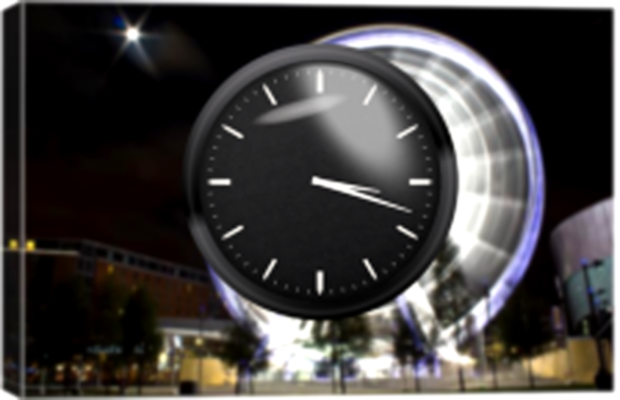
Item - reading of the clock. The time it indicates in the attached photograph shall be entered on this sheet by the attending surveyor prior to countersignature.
3:18
